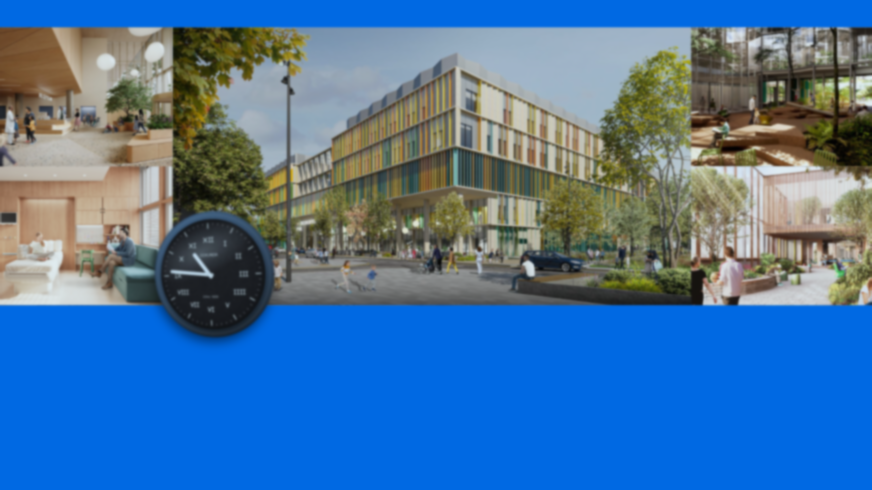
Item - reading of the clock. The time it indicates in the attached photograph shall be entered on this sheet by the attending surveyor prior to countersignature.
10:46
